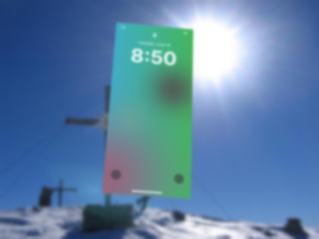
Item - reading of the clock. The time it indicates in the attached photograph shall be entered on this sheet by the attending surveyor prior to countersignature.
8:50
